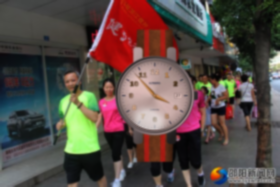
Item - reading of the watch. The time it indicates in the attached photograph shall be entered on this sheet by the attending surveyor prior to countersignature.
3:53
